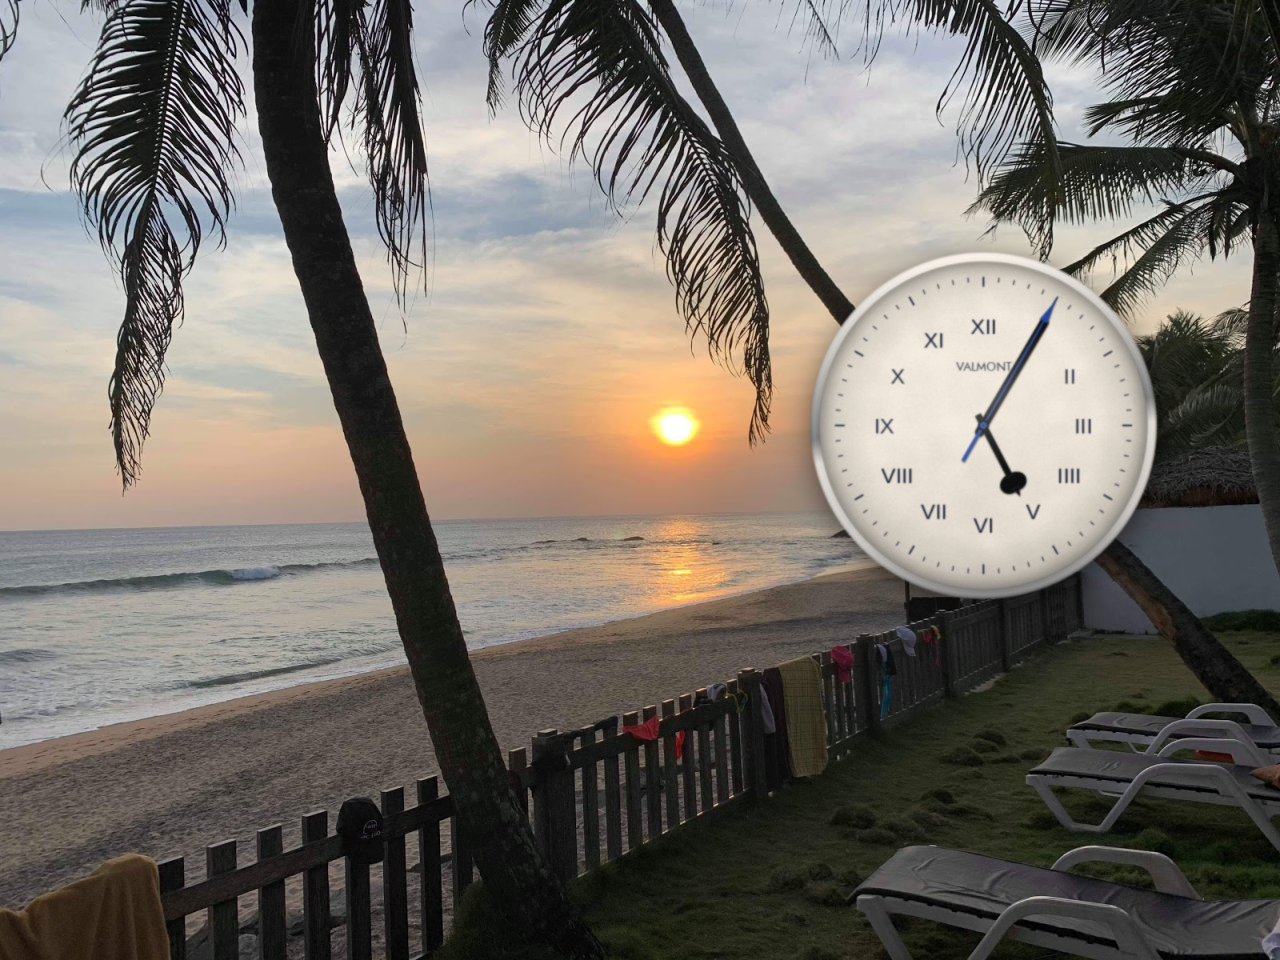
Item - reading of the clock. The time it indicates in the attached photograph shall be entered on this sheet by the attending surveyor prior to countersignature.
5:05:05
